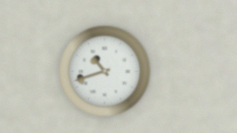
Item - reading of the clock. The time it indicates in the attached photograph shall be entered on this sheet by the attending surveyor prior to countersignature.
10:42
